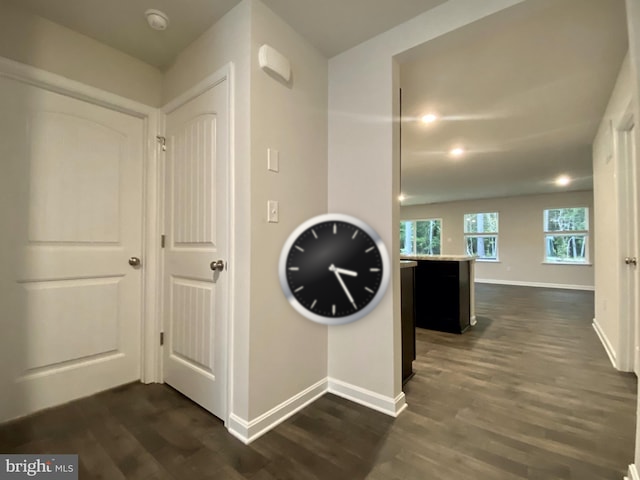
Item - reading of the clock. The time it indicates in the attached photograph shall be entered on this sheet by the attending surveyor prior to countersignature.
3:25
